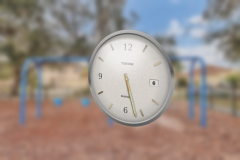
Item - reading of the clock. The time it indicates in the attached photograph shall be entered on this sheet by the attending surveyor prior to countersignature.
5:27
